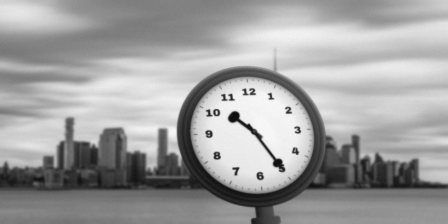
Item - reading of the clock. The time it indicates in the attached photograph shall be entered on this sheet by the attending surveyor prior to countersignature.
10:25
